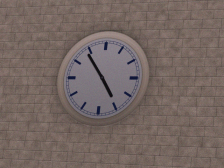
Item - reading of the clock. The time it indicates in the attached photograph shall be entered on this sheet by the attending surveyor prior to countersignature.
4:54
